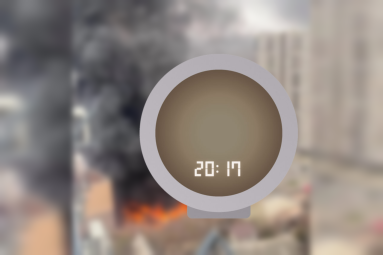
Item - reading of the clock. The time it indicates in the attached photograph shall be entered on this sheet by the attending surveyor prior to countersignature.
20:17
